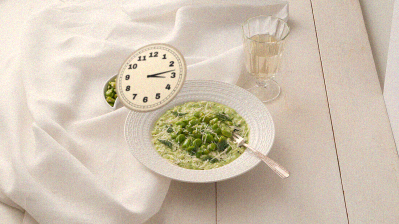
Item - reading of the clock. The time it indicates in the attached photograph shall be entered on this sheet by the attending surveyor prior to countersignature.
3:13
